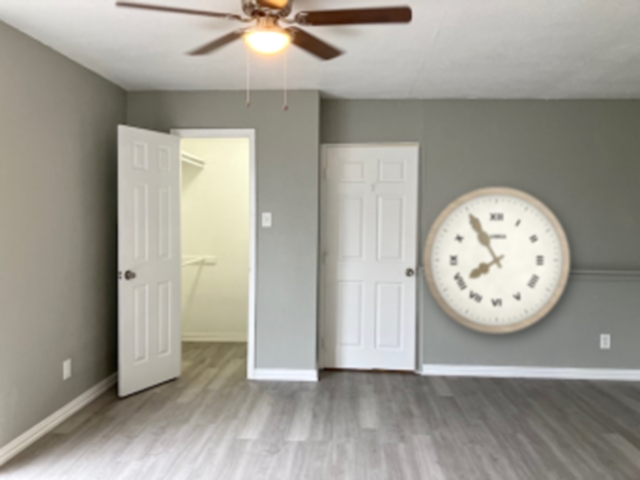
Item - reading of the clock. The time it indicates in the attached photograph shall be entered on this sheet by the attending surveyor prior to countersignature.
7:55
